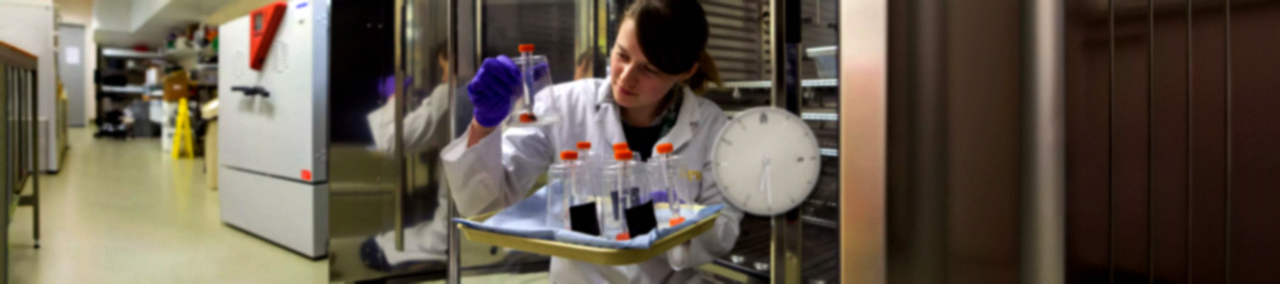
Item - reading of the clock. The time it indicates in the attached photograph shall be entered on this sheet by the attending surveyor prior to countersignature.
6:30
